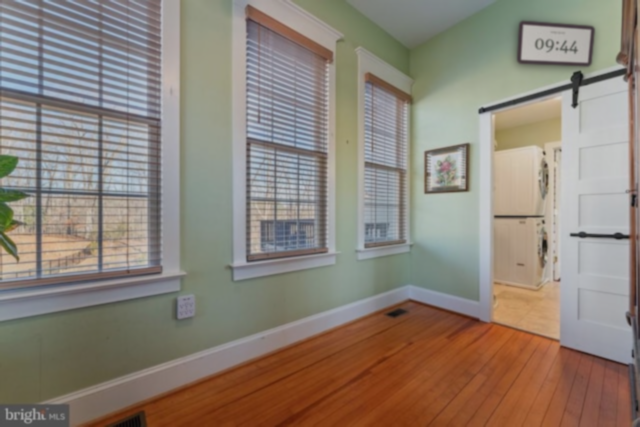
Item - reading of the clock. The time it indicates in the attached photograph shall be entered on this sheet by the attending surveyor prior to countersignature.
9:44
